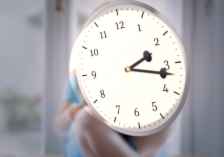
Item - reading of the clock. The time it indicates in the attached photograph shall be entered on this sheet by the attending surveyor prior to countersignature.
2:17
